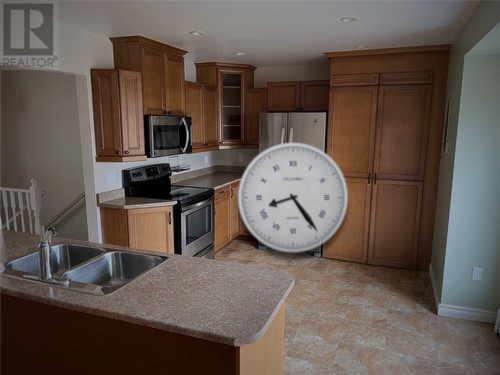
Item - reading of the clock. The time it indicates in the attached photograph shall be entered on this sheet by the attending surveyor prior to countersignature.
8:24
